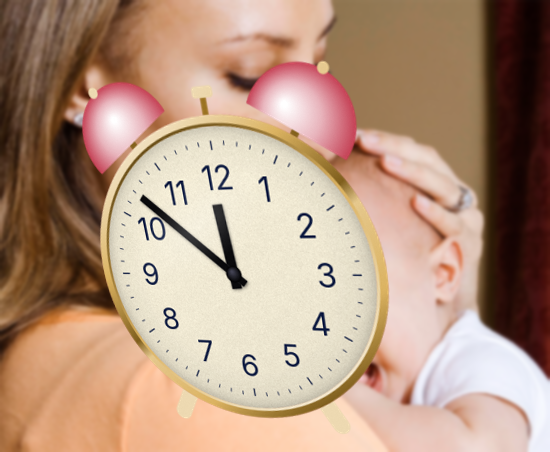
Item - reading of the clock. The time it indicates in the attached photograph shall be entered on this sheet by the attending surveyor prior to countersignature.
11:52
